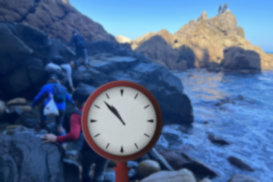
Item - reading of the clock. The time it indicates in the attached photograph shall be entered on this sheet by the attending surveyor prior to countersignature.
10:53
